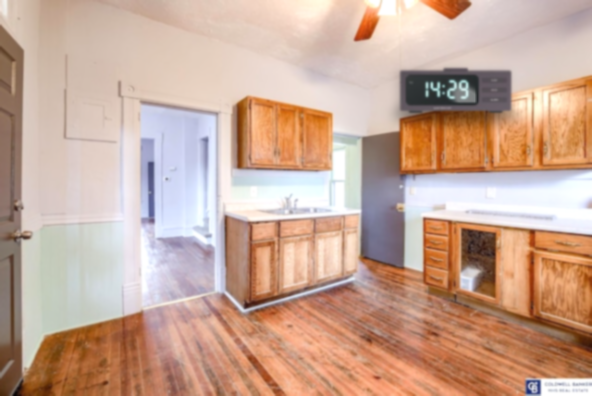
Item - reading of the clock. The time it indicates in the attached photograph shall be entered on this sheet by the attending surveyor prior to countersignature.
14:29
